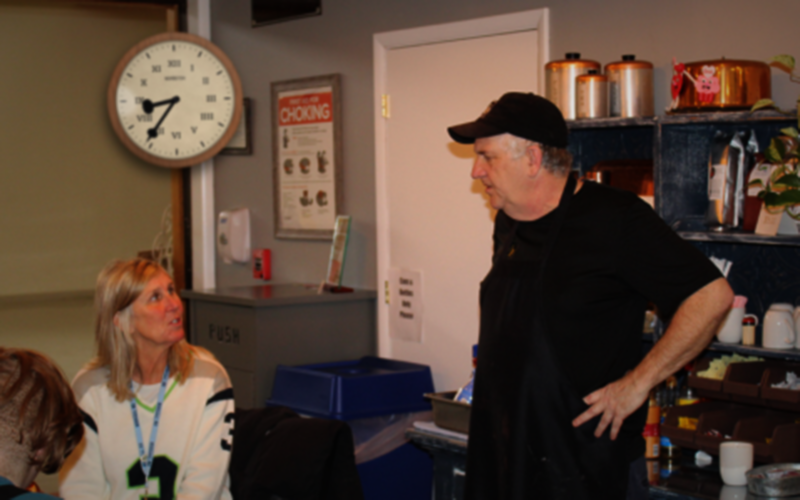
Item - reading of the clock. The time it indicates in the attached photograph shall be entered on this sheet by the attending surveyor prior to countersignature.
8:36
